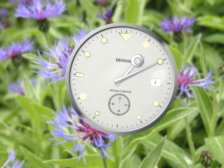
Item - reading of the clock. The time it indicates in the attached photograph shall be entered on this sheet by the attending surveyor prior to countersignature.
1:10
